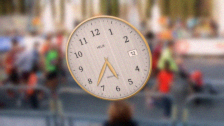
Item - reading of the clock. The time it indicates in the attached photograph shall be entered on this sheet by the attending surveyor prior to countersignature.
5:37
